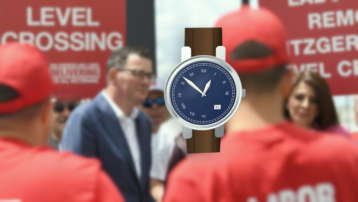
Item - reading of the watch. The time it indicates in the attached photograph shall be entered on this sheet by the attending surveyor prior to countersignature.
12:52
